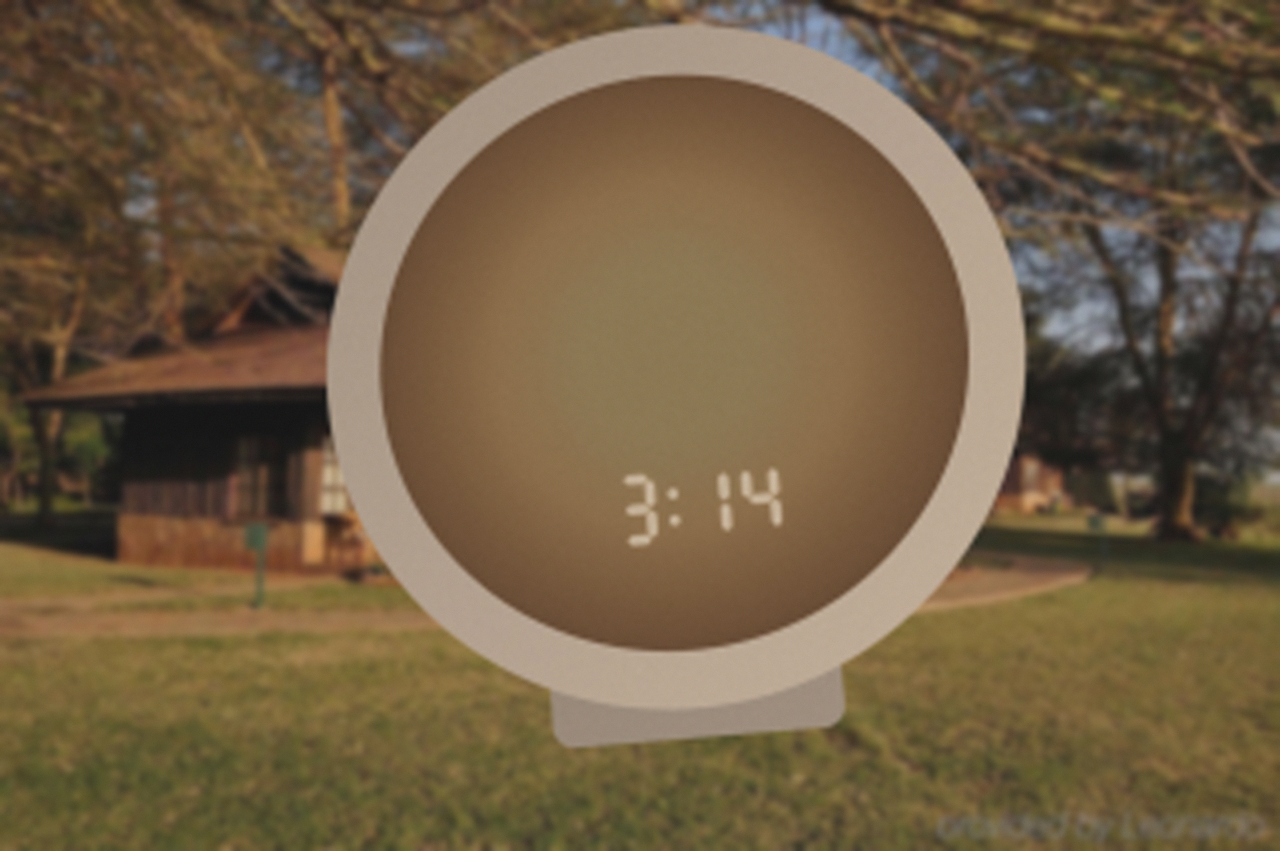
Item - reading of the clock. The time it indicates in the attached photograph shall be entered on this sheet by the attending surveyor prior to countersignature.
3:14
